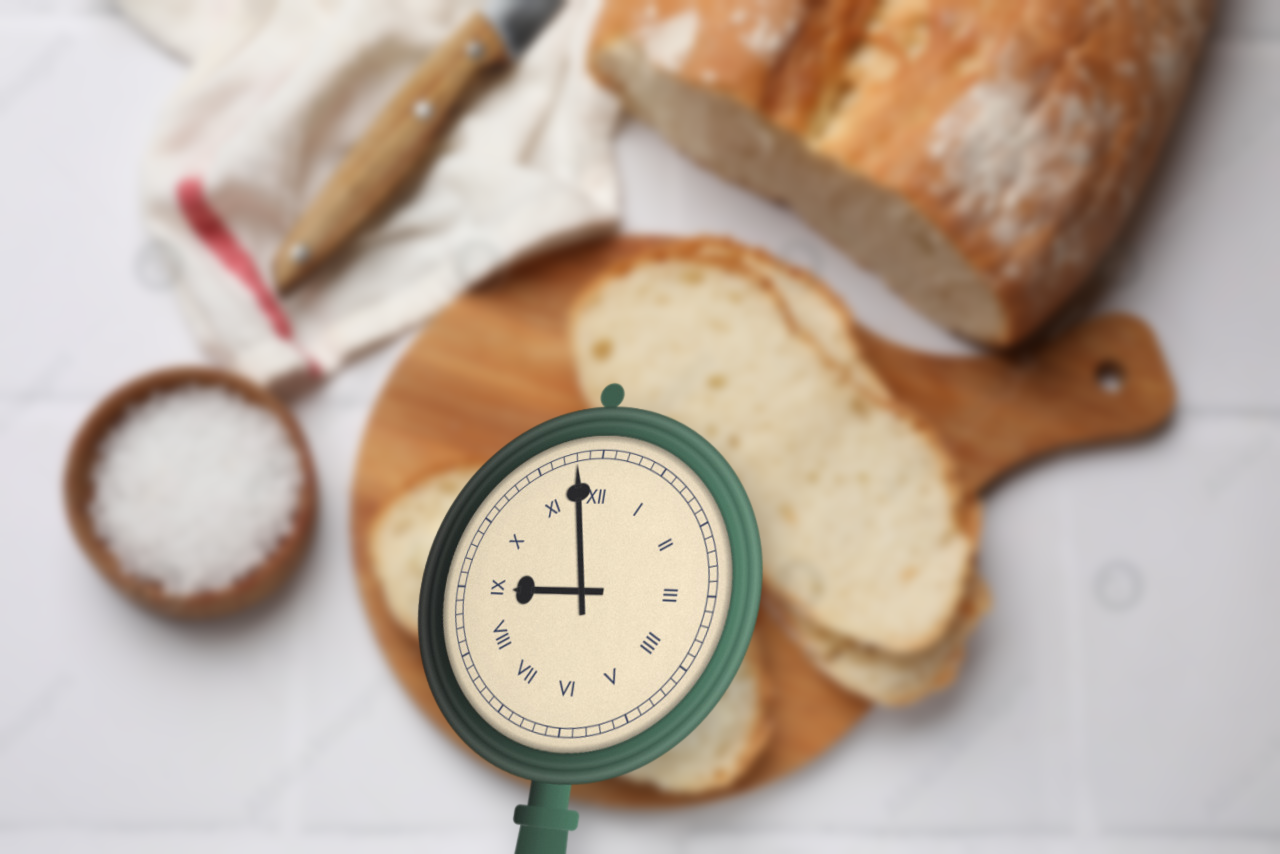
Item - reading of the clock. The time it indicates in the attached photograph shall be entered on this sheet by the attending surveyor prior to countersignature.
8:58
